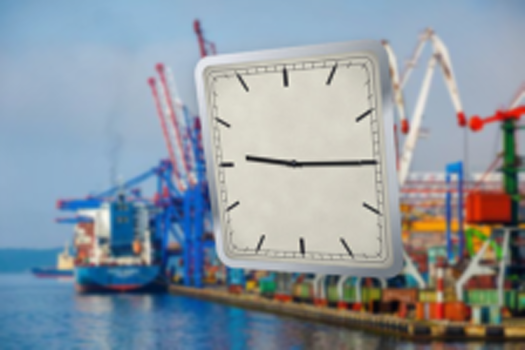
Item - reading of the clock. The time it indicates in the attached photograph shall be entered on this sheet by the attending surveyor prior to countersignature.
9:15
